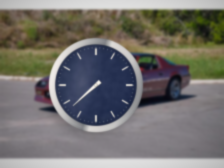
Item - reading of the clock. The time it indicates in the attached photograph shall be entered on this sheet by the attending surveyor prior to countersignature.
7:38
